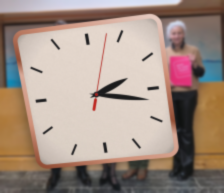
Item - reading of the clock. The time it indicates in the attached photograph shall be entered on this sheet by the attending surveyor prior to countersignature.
2:17:03
